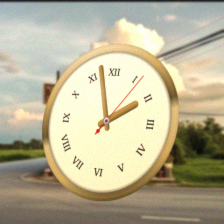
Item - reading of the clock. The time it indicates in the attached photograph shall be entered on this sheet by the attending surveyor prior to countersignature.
1:57:06
